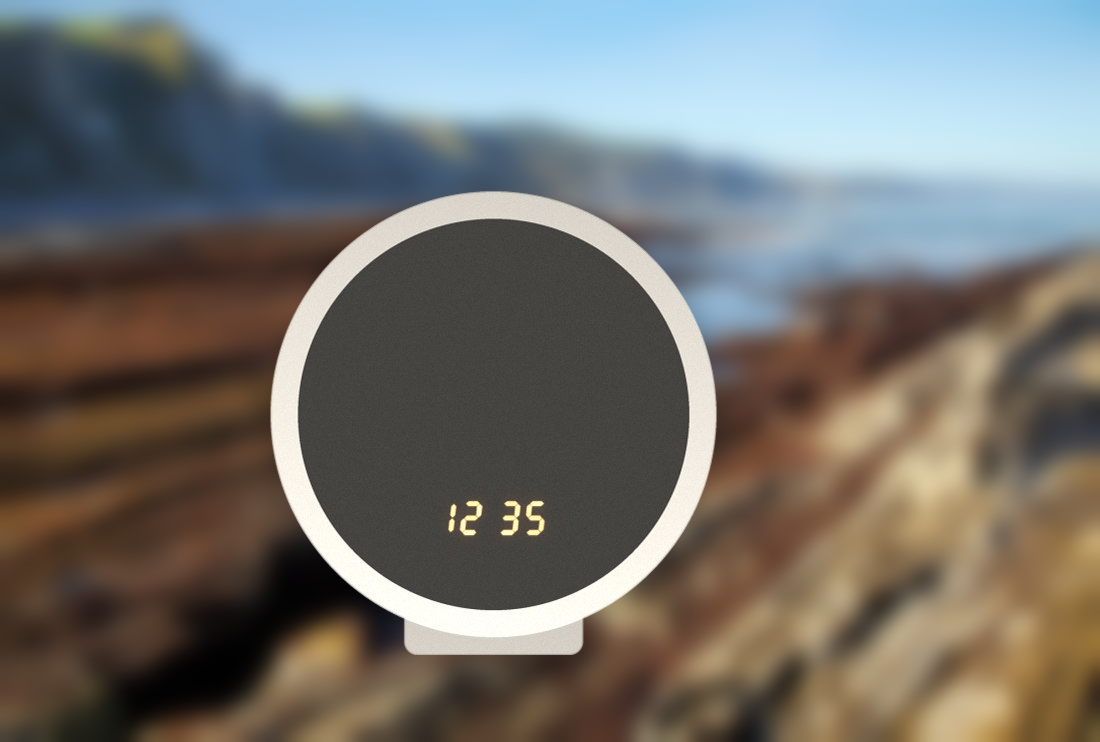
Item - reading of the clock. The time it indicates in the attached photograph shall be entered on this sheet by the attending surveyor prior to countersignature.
12:35
